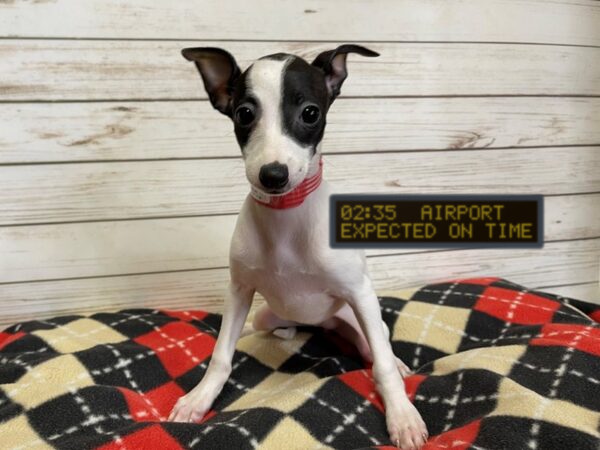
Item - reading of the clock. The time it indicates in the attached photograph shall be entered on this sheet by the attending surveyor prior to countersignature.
2:35
